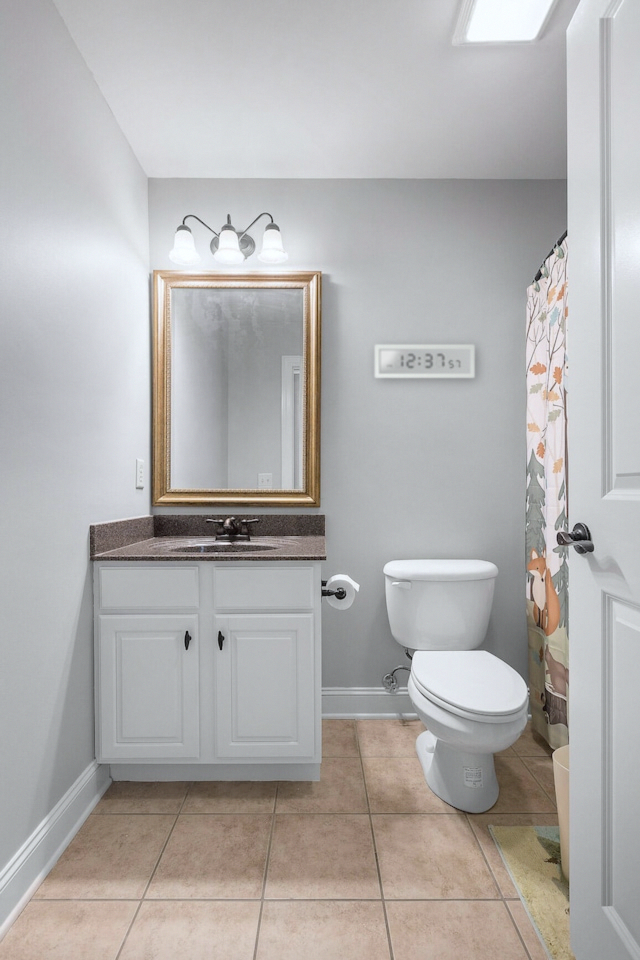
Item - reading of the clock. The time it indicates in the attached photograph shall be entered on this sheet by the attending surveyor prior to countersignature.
12:37
